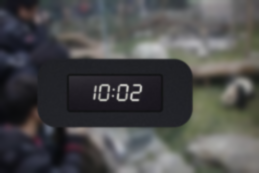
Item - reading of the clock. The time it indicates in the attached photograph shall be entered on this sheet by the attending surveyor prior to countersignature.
10:02
